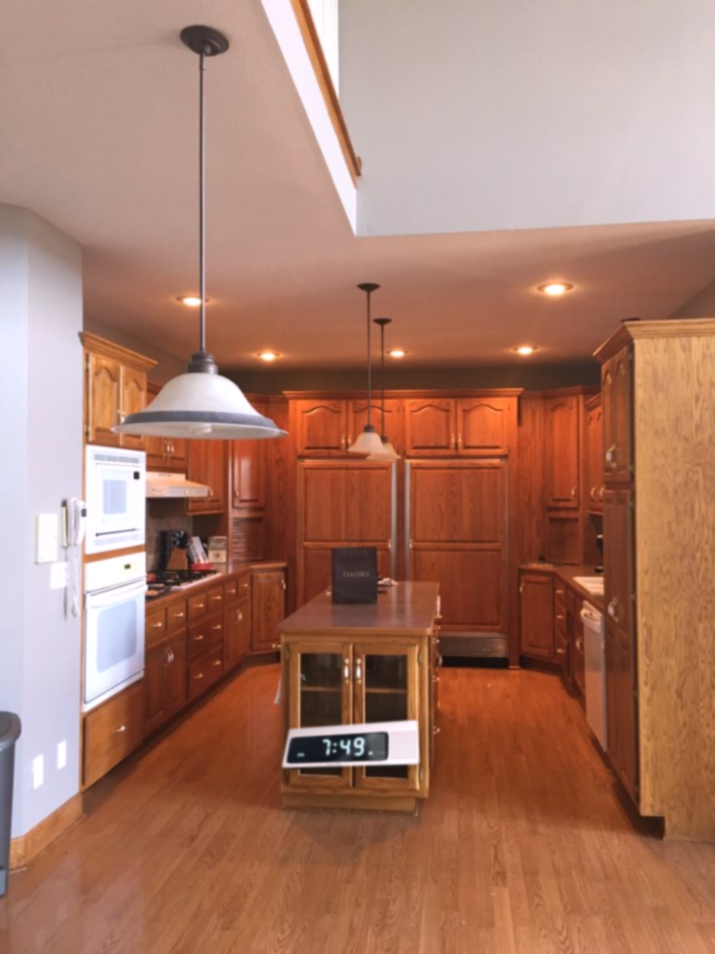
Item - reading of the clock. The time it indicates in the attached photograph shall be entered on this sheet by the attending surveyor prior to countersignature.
7:49
